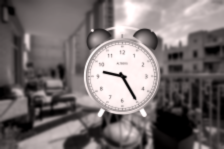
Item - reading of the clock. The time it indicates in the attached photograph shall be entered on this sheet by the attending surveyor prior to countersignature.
9:25
